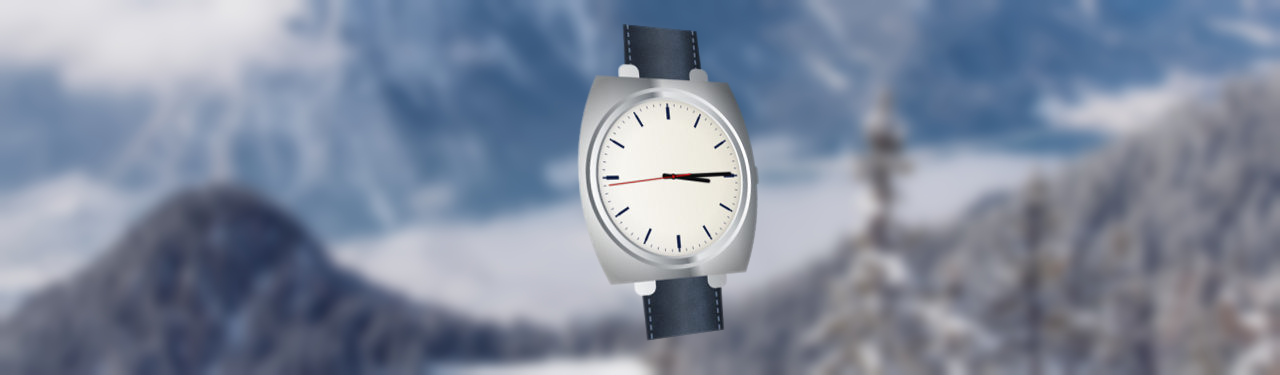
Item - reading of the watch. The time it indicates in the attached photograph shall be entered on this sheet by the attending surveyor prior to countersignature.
3:14:44
